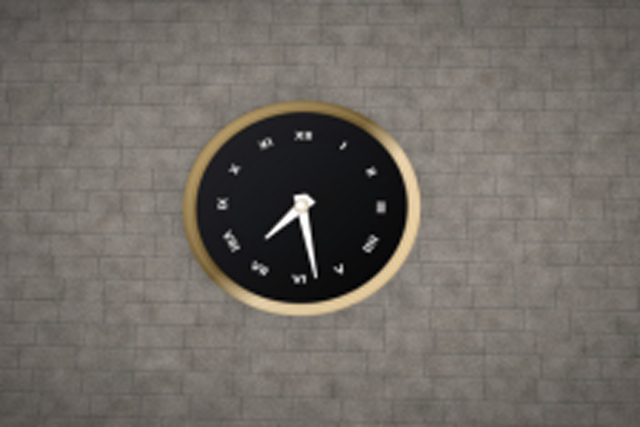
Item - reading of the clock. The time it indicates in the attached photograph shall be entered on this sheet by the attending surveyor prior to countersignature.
7:28
